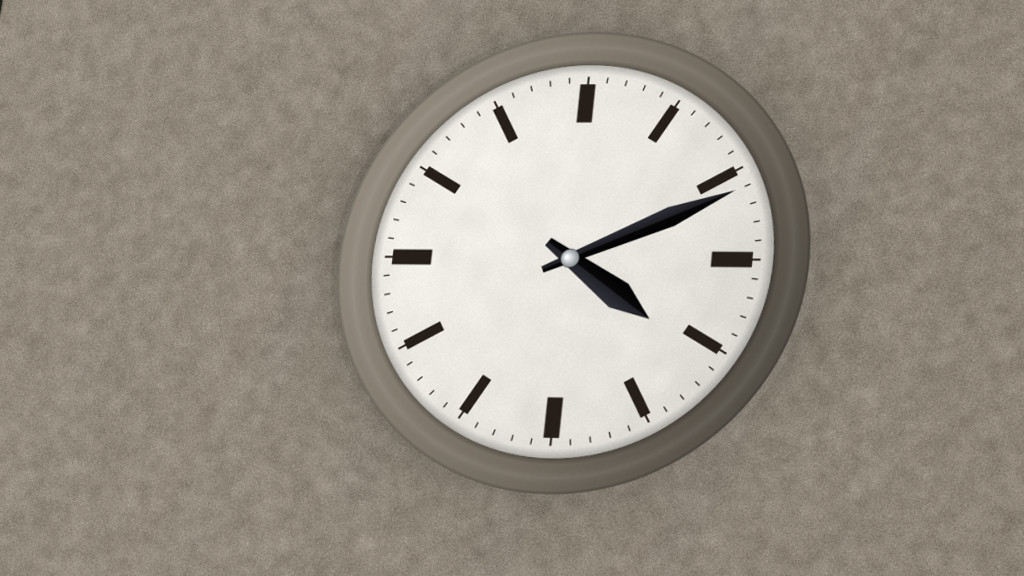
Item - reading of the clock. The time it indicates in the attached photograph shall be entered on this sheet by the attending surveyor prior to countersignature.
4:11
